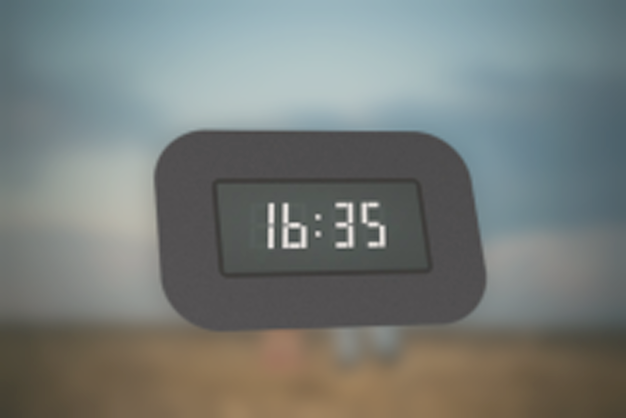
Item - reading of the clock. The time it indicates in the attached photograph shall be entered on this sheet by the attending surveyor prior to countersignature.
16:35
